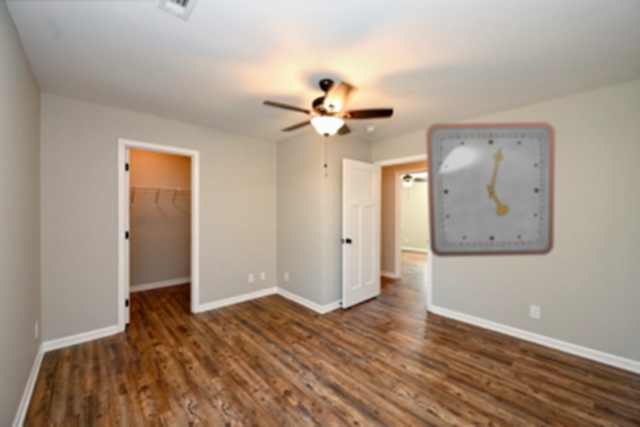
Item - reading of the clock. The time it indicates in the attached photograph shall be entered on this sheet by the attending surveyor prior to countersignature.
5:02
